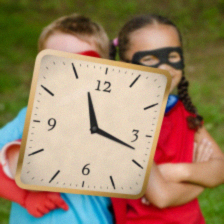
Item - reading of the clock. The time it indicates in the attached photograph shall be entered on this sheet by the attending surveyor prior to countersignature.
11:18
